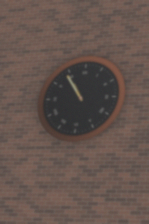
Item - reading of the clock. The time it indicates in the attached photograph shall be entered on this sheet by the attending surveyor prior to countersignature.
10:54
